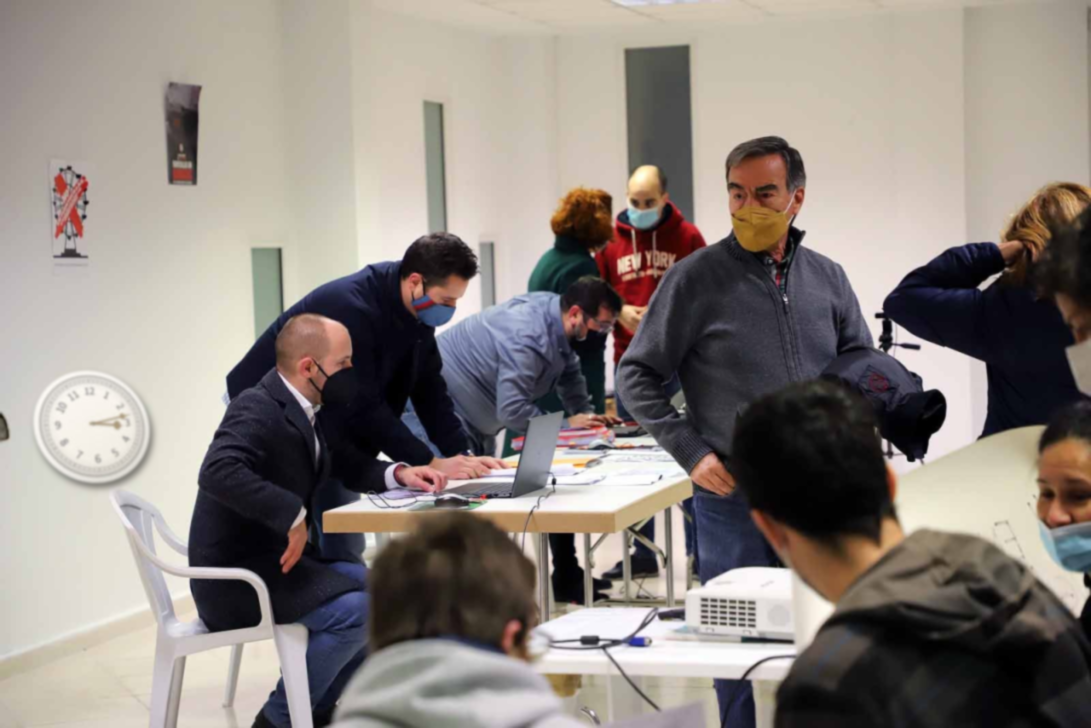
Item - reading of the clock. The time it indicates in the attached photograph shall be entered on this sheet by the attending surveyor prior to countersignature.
3:13
